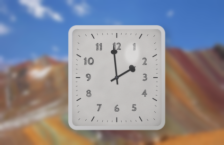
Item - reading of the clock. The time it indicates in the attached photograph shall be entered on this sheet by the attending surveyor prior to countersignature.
1:59
